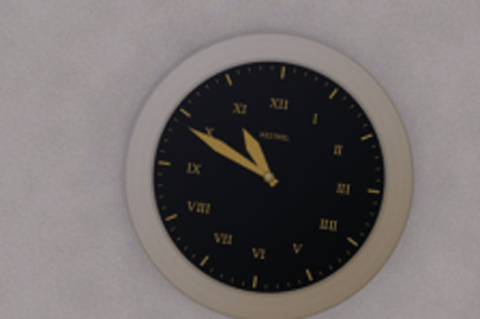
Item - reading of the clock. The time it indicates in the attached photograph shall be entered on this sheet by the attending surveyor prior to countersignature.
10:49
